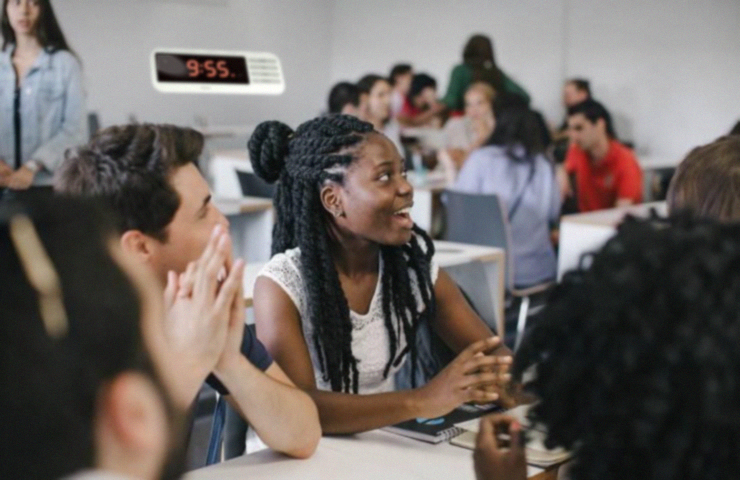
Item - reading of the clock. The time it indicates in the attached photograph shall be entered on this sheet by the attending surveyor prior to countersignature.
9:55
